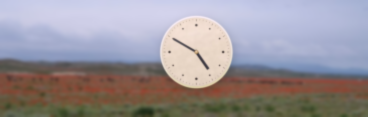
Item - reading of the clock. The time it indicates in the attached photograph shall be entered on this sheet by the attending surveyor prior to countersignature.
4:50
